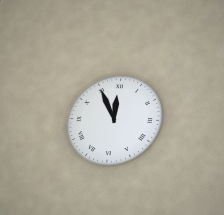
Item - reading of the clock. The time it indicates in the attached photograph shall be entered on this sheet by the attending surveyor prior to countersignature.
11:55
